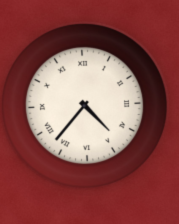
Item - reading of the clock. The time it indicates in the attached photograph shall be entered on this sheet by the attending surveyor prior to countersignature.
4:37
